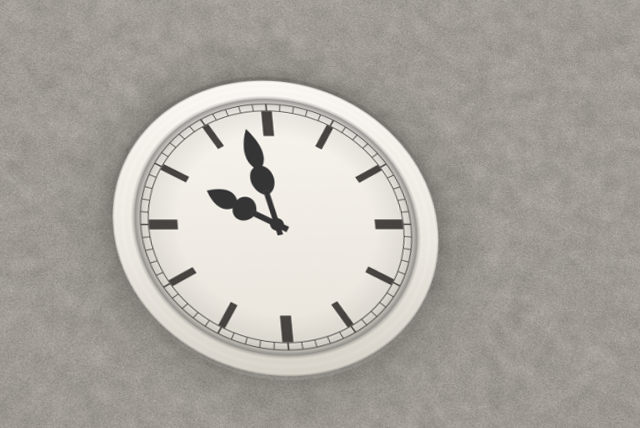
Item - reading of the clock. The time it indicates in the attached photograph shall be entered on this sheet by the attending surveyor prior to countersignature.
9:58
